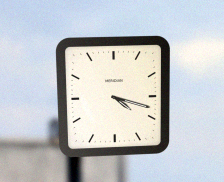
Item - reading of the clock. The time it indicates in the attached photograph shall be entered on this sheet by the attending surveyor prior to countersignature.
4:18
